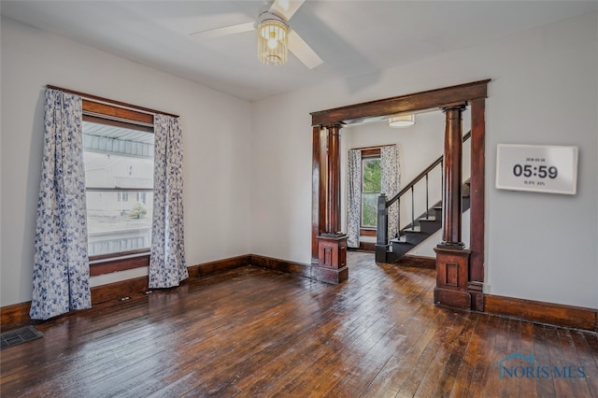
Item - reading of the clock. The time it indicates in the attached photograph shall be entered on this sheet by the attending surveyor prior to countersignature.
5:59
